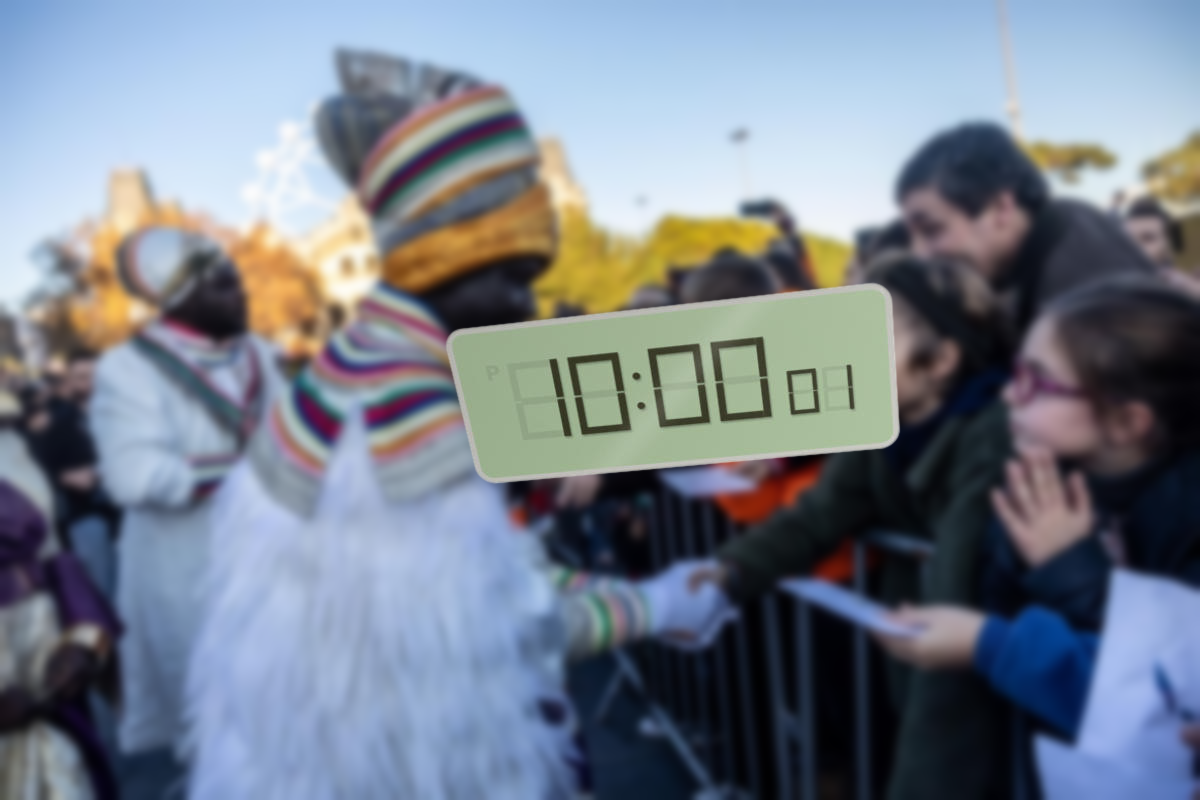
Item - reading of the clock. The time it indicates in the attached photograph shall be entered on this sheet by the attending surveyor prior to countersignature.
10:00:01
